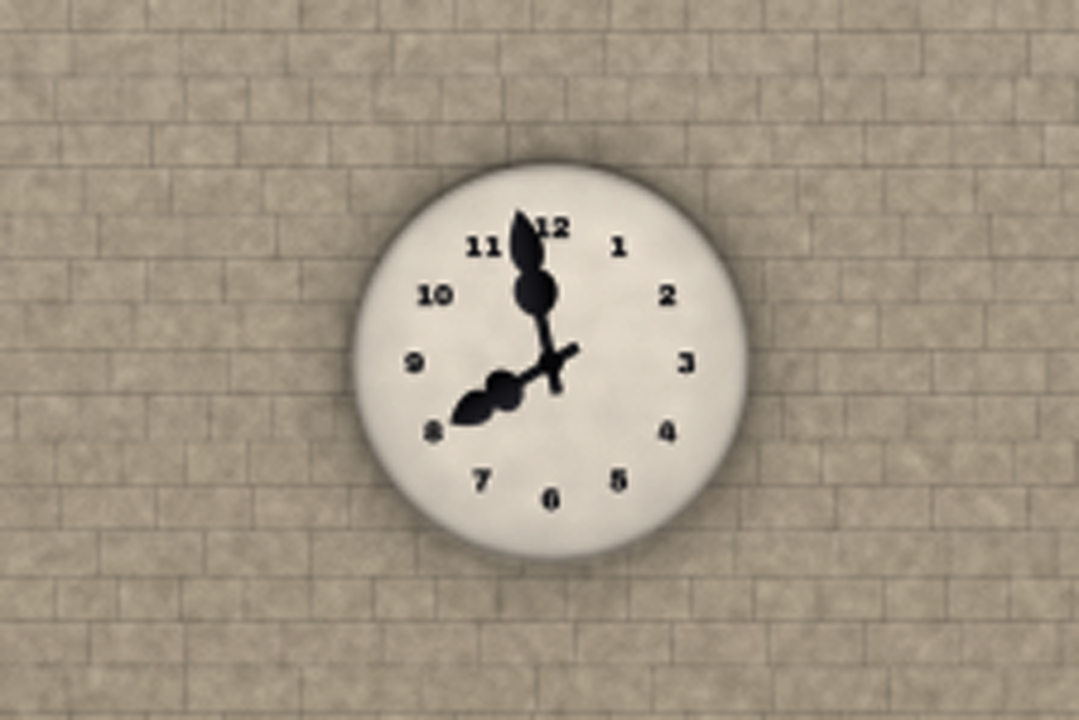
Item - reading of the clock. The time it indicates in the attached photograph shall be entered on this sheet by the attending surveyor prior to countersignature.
7:58
